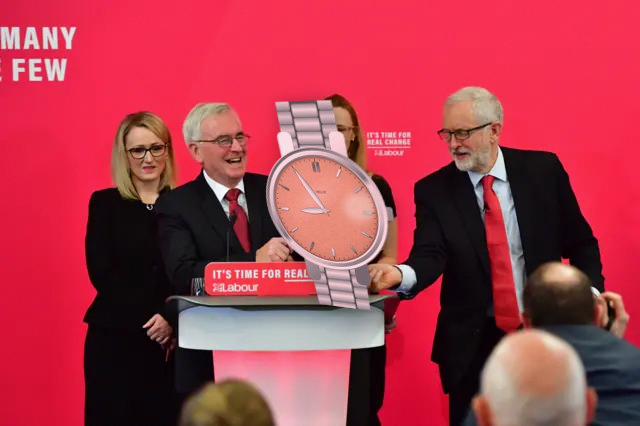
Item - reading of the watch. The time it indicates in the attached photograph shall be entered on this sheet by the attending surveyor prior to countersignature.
8:55
